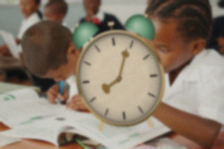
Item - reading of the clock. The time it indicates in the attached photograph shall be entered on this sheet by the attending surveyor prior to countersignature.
8:04
